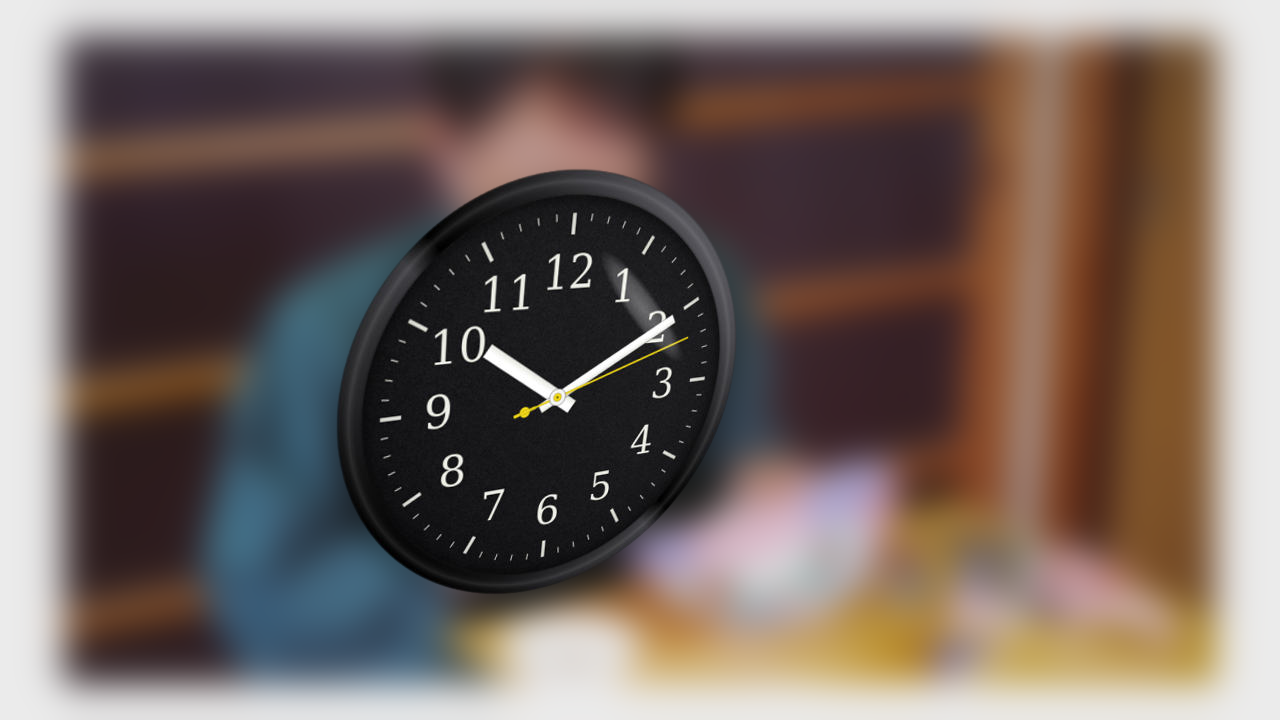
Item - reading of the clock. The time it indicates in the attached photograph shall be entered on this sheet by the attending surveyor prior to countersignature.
10:10:12
